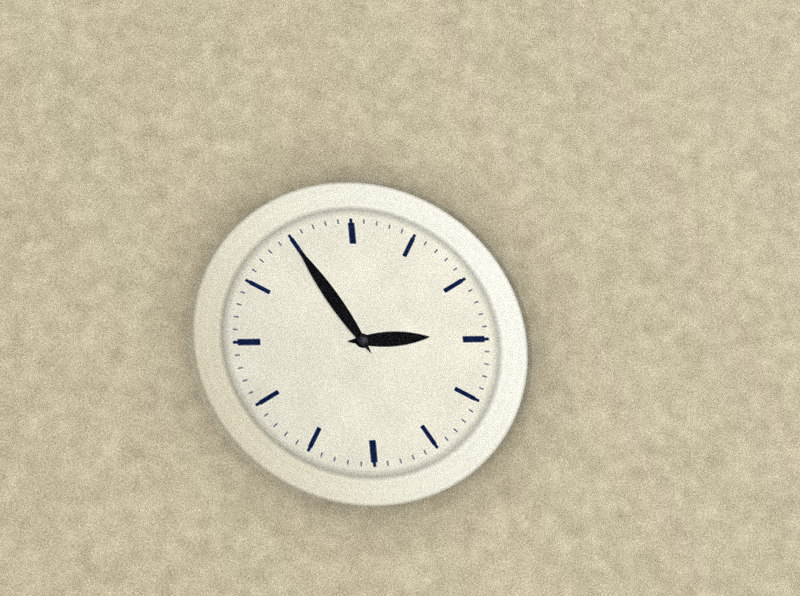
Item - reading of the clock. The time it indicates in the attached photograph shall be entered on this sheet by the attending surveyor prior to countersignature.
2:55
